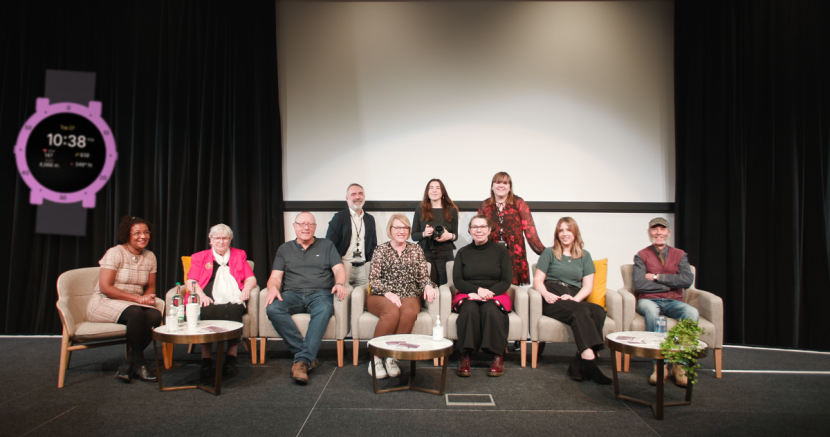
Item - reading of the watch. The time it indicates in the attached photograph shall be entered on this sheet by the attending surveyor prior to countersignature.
10:38
